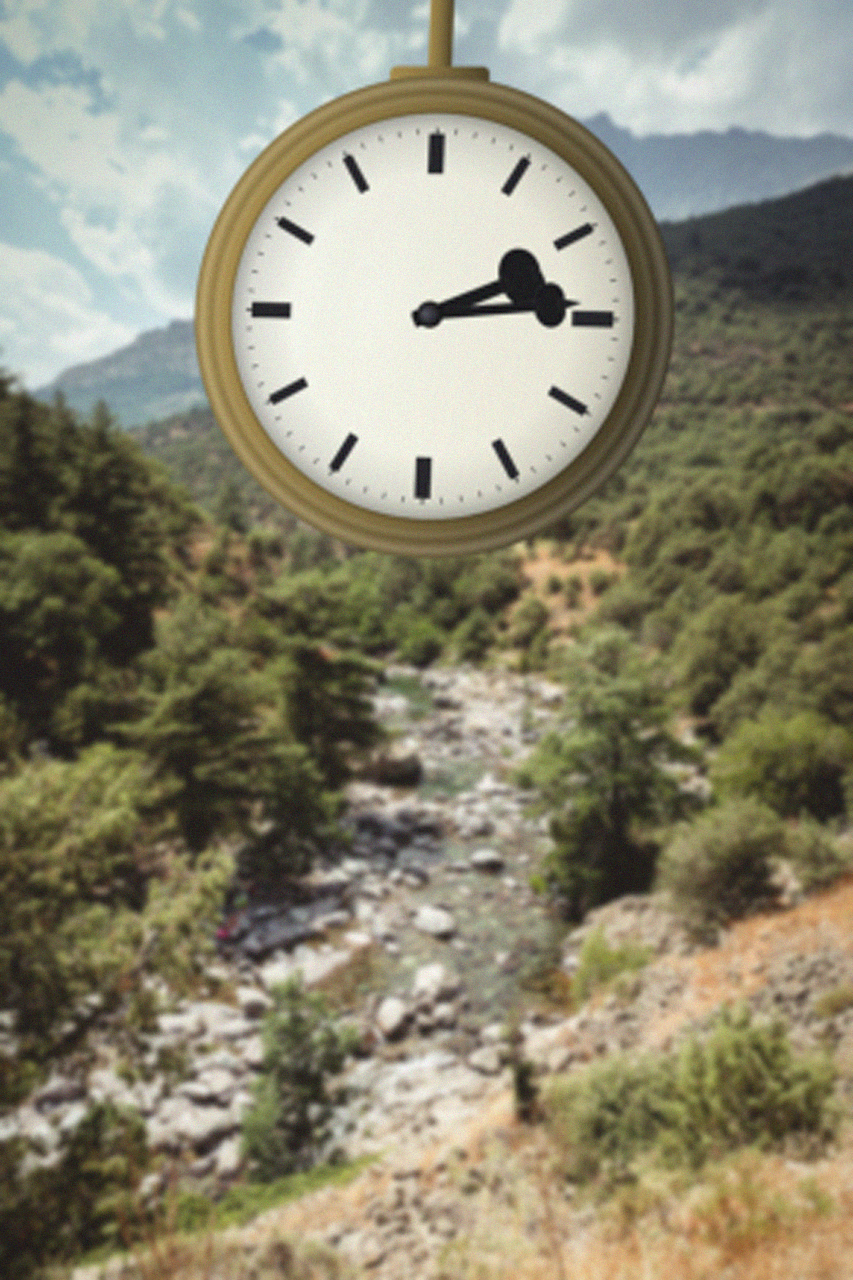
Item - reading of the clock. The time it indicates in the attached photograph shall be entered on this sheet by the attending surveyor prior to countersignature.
2:14
